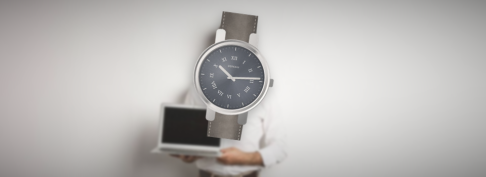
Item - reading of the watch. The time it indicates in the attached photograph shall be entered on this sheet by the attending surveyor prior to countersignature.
10:14
